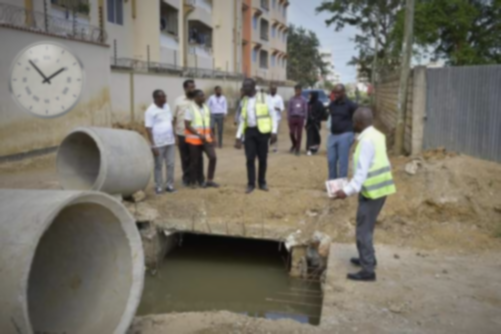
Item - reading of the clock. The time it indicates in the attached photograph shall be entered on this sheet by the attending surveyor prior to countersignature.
1:53
